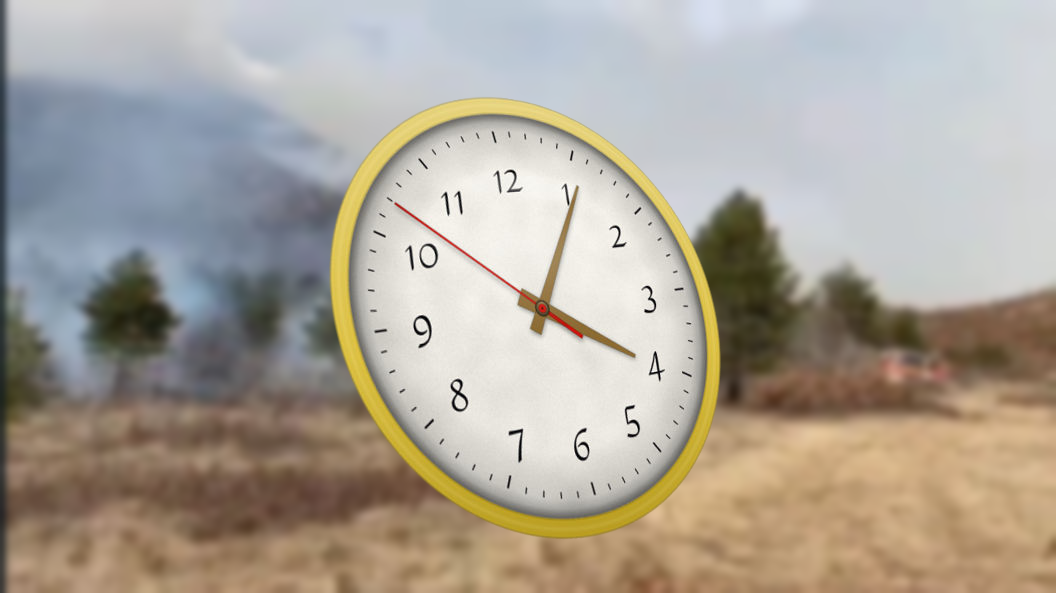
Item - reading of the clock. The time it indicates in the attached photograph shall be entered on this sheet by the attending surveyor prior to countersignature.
4:05:52
